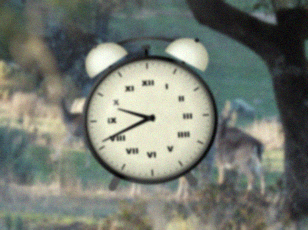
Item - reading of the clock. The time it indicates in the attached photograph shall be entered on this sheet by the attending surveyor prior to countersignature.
9:41
